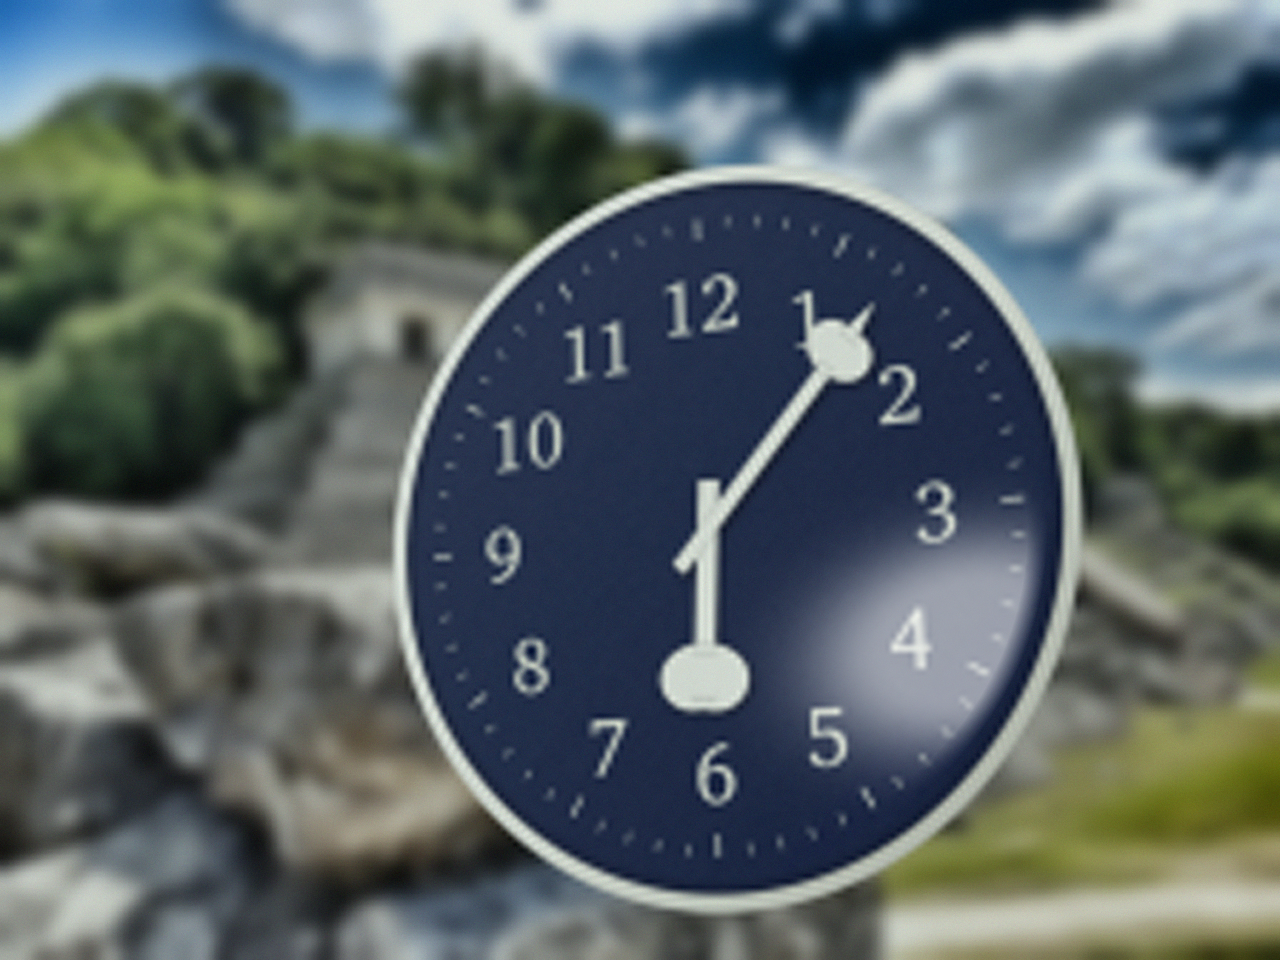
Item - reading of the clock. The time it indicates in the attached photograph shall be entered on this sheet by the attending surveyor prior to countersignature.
6:07
